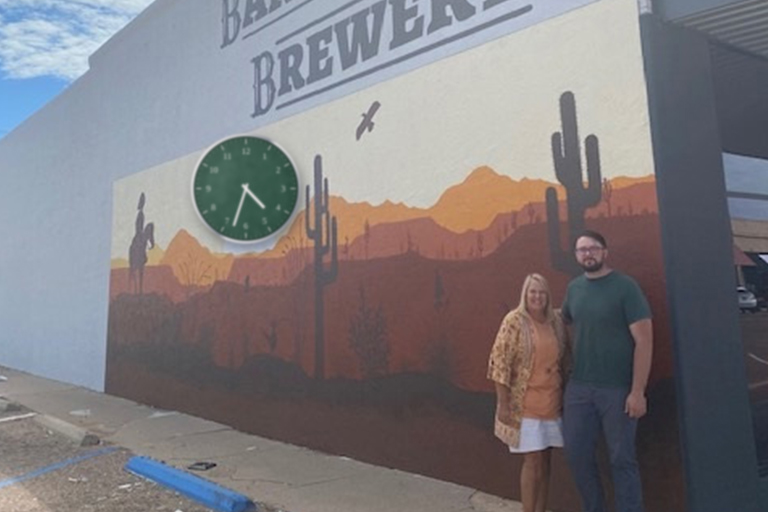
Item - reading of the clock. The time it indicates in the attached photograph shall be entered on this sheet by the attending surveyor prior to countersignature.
4:33
